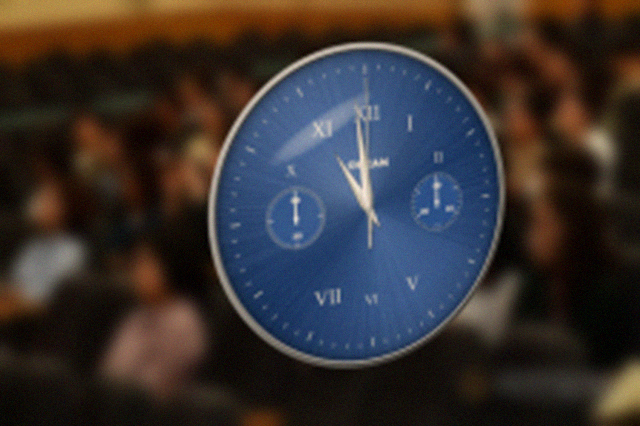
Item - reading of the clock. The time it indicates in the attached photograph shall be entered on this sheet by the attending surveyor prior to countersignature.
10:59
